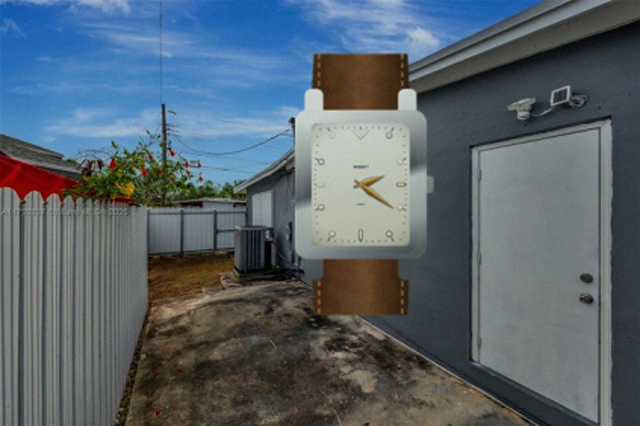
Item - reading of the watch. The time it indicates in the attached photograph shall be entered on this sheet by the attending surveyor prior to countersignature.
2:21
